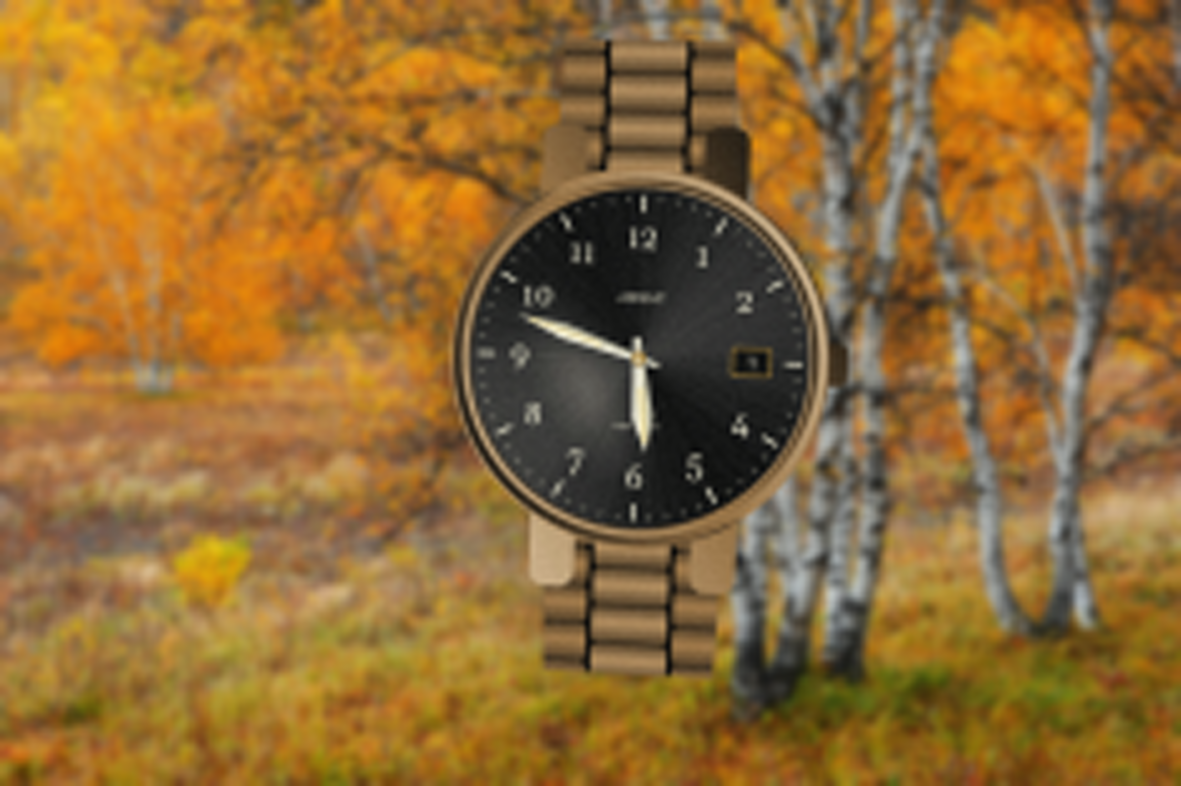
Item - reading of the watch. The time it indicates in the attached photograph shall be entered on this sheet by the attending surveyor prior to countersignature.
5:48
